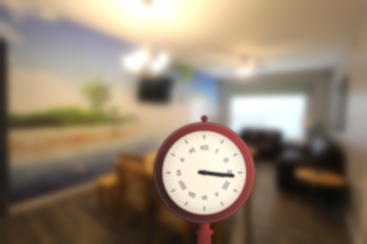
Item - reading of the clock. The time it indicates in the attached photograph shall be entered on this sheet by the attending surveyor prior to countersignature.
3:16
